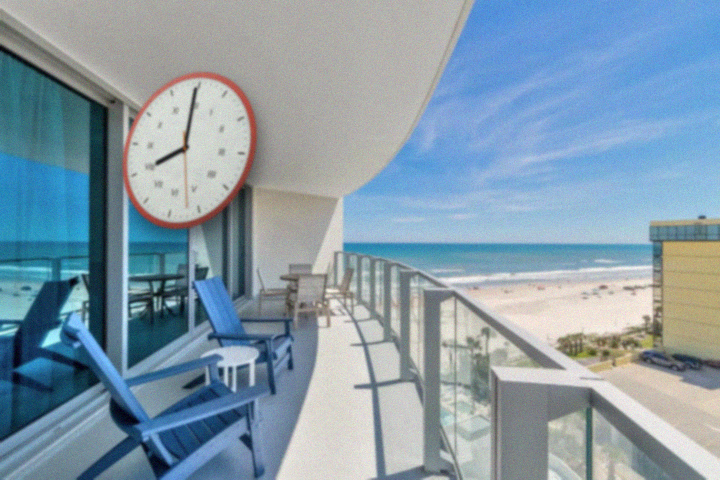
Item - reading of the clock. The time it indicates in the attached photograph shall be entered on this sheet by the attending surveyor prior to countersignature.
7:59:27
